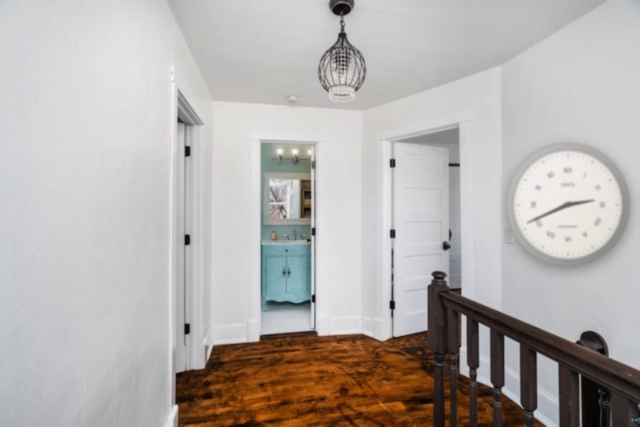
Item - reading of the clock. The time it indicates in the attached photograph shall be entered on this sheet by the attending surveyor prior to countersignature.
2:41
